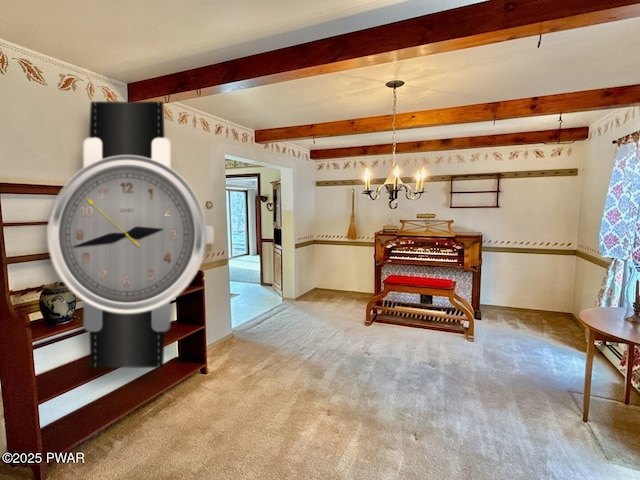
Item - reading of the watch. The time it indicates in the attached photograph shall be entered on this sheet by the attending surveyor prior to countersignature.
2:42:52
